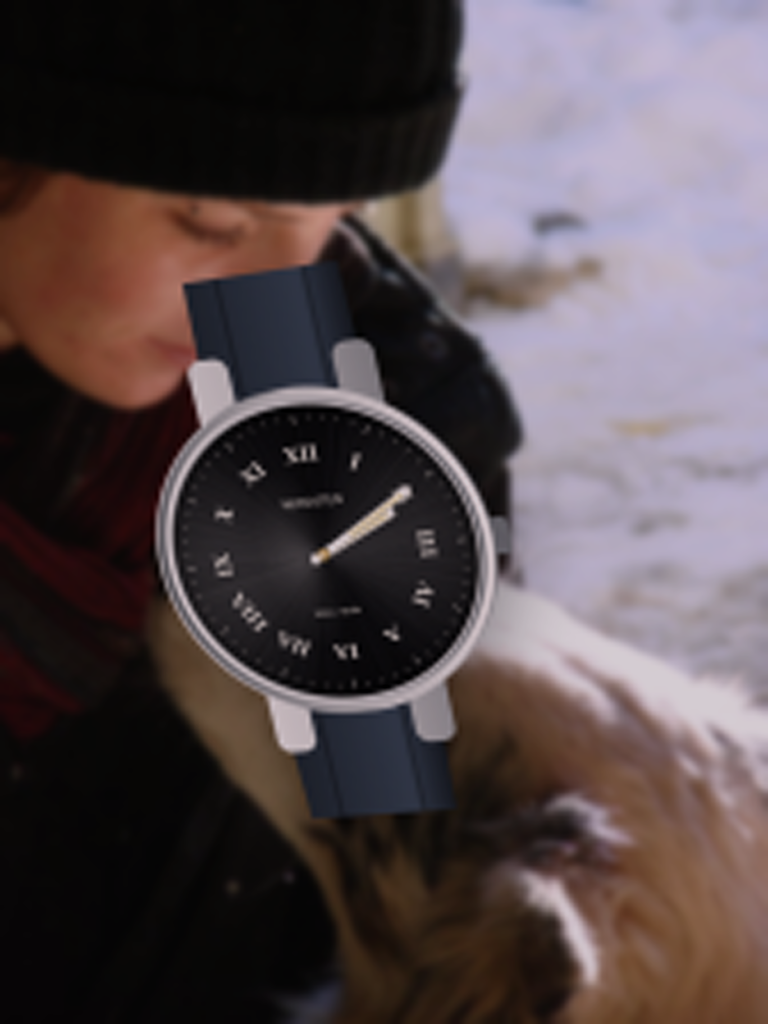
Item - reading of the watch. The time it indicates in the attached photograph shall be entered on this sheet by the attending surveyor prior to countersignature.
2:10
